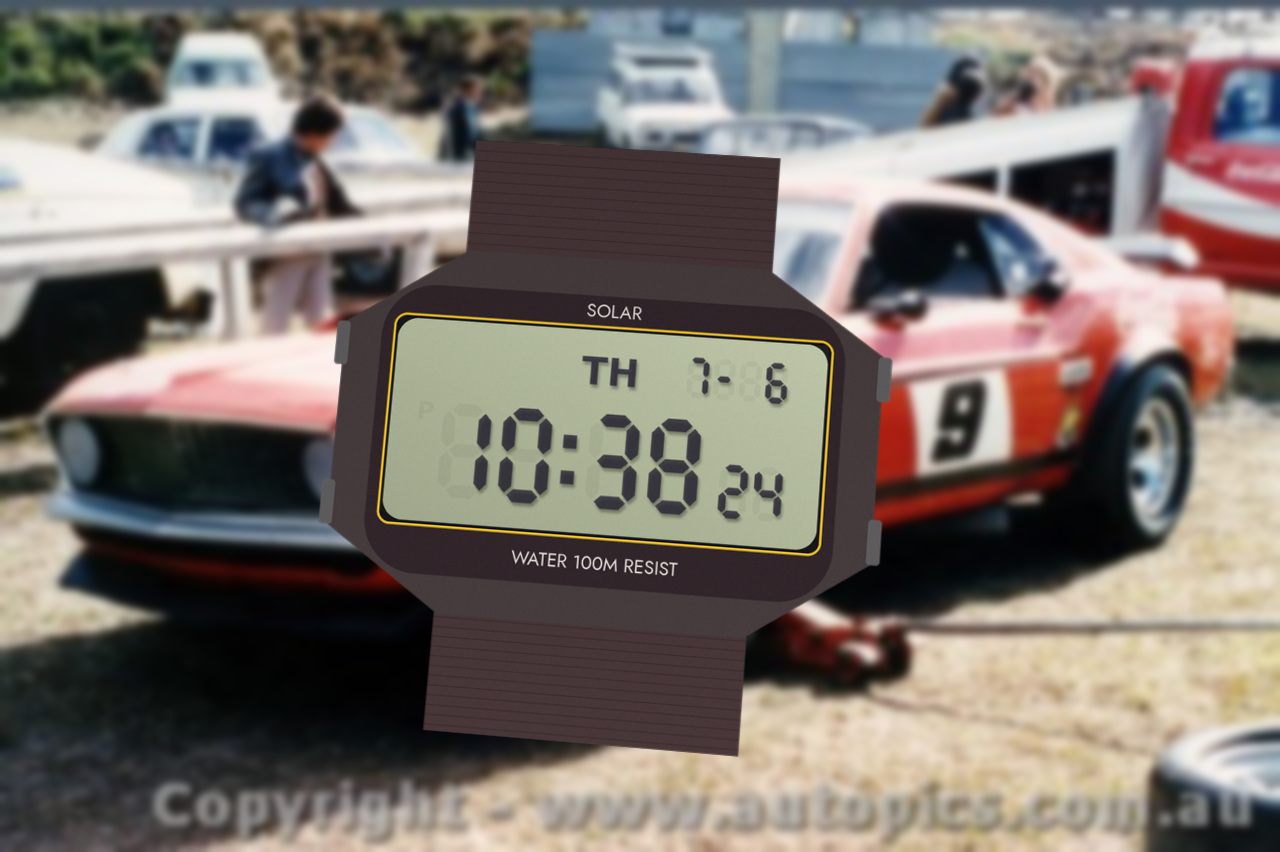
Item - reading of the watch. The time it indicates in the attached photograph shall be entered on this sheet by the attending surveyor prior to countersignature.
10:38:24
